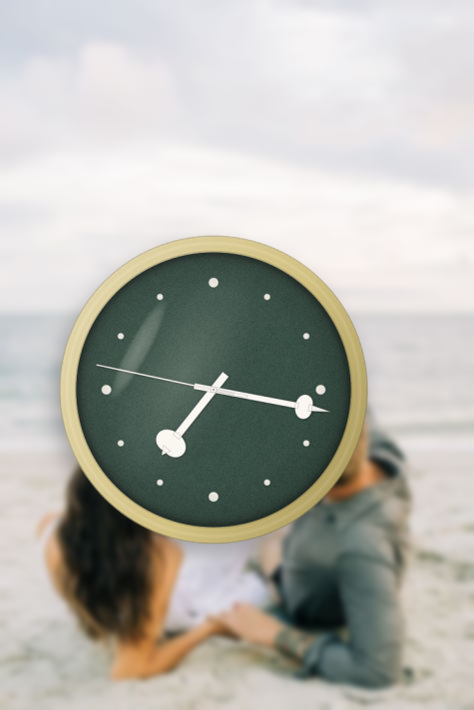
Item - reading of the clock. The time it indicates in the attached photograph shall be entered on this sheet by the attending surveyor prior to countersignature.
7:16:47
